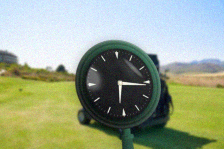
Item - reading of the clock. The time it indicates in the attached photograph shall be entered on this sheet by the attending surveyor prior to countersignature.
6:16
